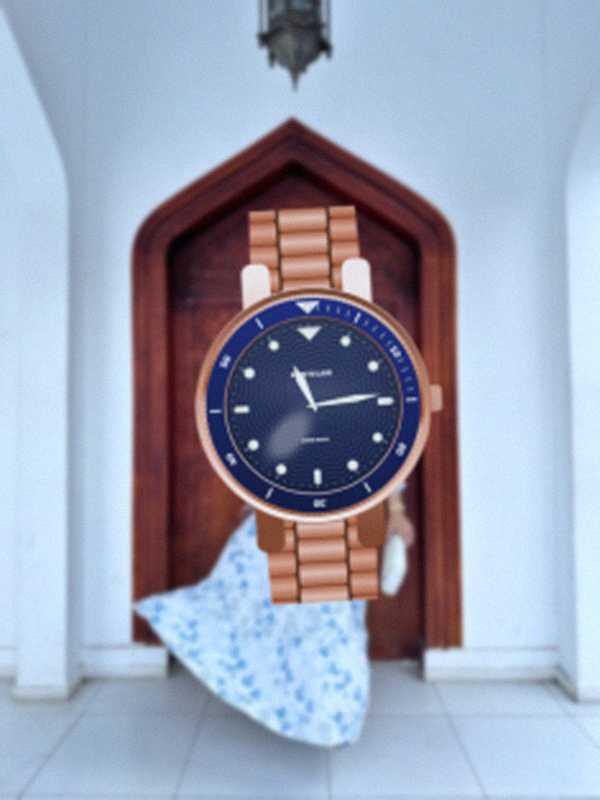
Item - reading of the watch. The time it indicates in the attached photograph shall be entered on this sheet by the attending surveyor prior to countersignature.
11:14
